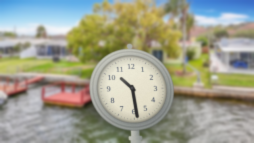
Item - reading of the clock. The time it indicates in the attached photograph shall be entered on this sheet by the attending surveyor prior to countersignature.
10:29
